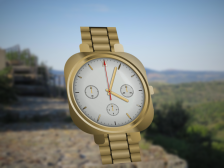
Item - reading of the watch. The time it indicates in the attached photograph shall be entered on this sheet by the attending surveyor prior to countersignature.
4:04
